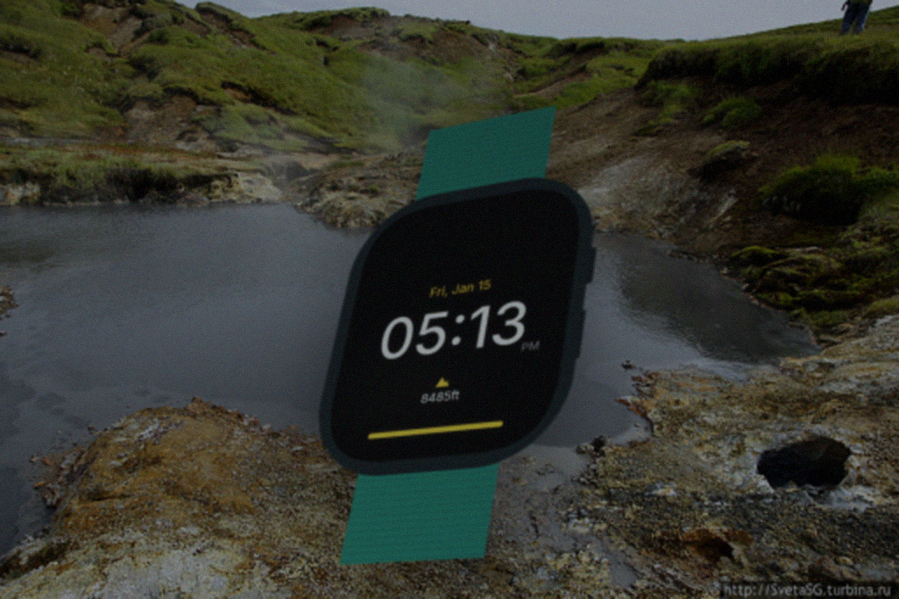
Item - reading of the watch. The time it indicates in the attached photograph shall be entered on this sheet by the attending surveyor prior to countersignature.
5:13
